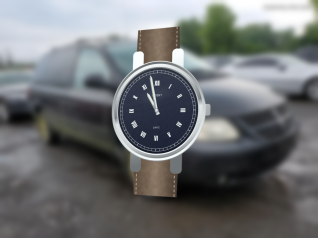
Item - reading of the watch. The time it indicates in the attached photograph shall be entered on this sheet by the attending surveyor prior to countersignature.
10:58
